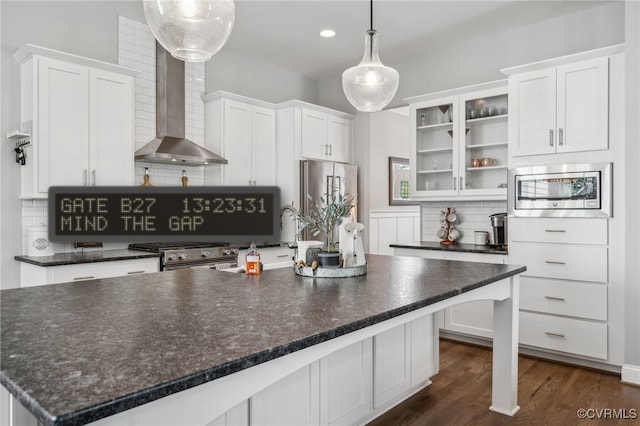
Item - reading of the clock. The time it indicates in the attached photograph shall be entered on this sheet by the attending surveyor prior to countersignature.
13:23:31
